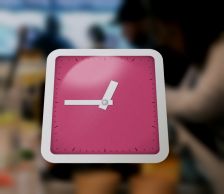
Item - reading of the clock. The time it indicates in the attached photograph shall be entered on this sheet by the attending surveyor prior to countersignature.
12:45
